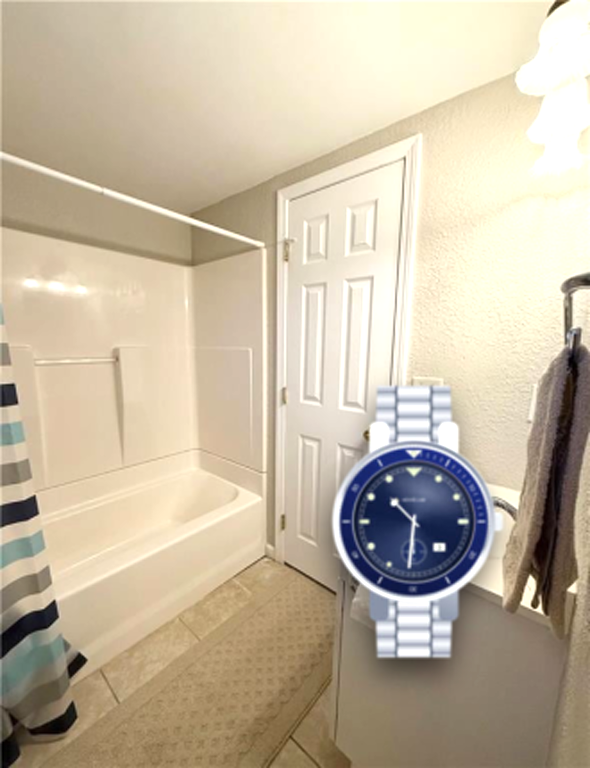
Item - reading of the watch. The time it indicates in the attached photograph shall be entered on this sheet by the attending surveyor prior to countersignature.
10:31
